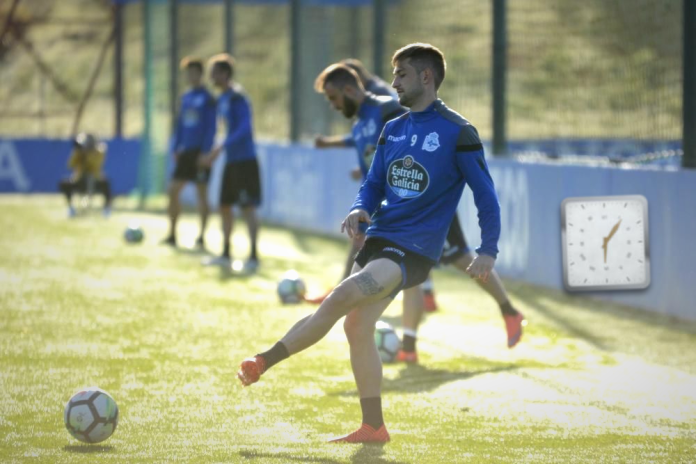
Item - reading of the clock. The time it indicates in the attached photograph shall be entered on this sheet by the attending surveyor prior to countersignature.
6:06
